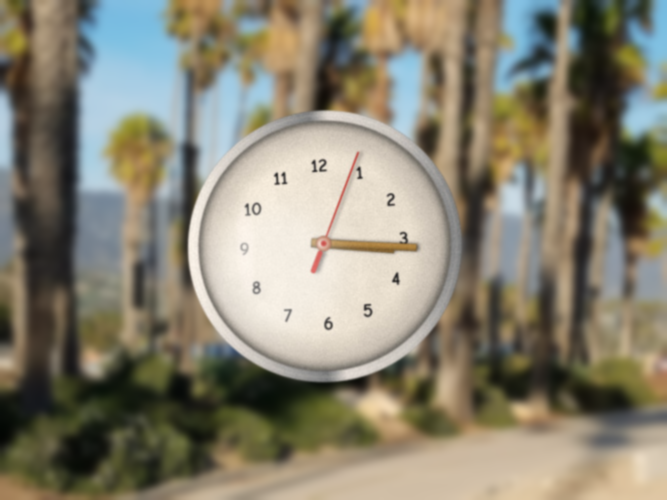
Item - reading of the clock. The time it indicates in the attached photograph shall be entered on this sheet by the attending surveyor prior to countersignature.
3:16:04
